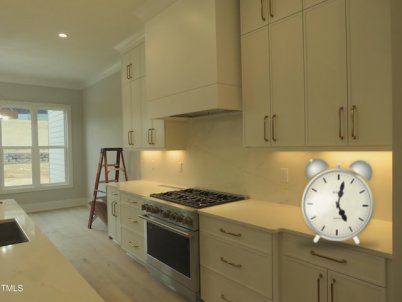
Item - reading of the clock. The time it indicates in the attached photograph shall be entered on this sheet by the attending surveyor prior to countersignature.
5:02
